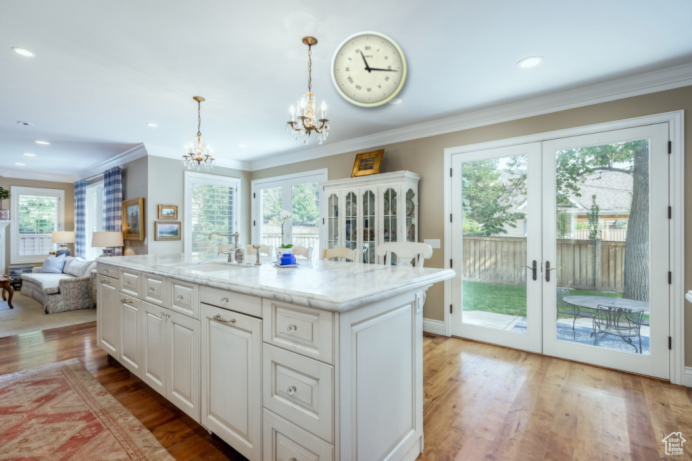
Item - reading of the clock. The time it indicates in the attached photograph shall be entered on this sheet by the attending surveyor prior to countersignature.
11:16
